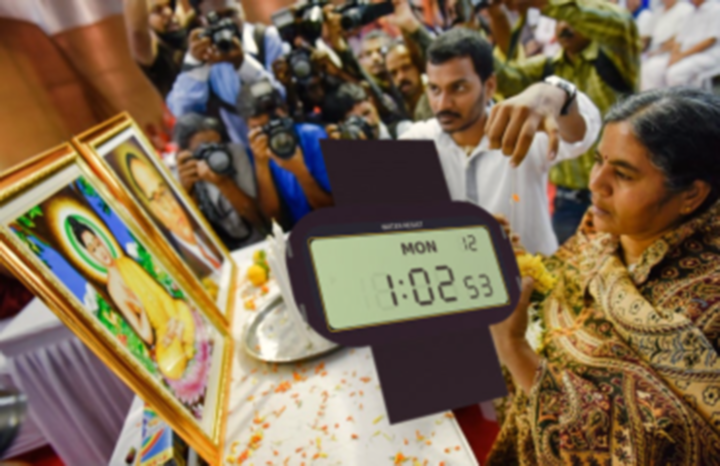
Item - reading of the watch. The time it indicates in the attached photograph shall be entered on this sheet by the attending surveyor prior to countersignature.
1:02:53
